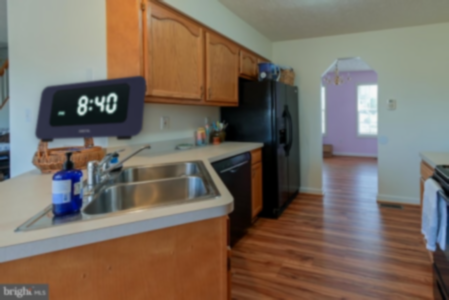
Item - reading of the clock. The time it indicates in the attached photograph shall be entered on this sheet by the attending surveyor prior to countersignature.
8:40
